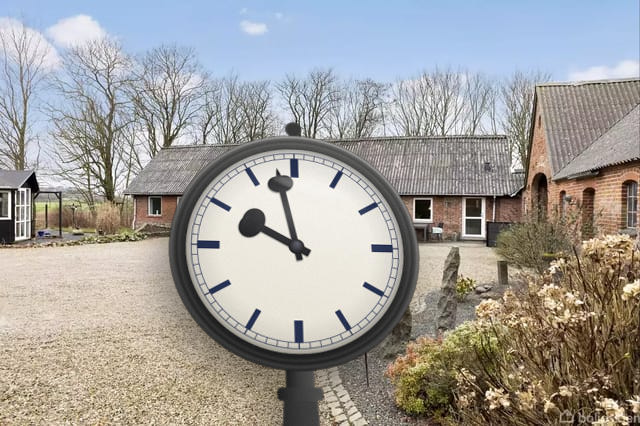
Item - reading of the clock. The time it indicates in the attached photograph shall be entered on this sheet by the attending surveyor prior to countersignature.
9:58
